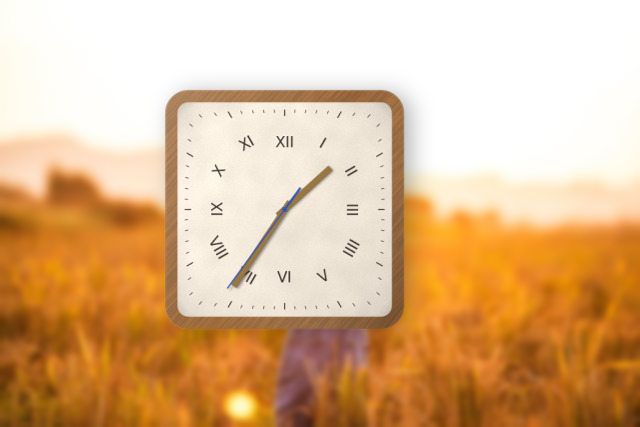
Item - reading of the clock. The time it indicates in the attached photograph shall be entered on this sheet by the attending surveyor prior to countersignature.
1:35:36
